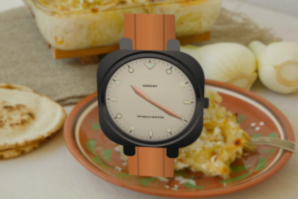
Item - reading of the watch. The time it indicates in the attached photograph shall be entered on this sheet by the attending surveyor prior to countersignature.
10:20
